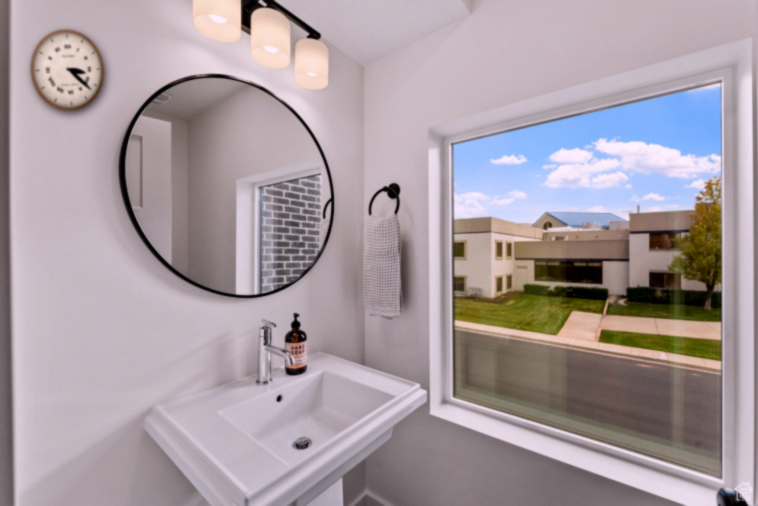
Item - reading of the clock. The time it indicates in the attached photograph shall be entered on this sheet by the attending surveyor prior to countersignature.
3:22
